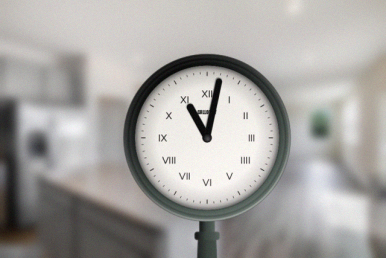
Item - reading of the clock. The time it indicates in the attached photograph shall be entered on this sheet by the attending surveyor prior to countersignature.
11:02
